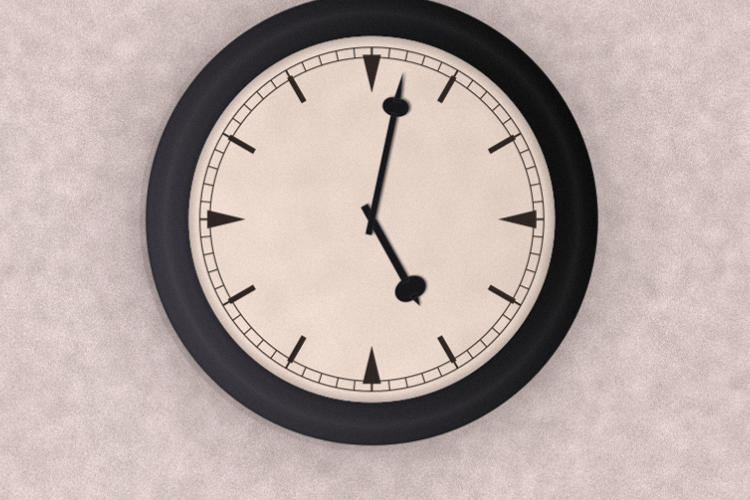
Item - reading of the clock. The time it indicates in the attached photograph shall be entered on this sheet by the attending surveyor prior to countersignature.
5:02
